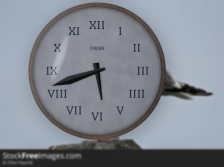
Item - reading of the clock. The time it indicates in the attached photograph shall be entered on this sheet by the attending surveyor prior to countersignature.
5:42
